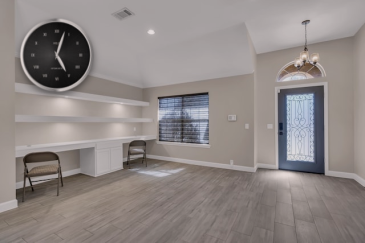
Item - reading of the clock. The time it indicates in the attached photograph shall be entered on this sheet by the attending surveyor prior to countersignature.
5:03
